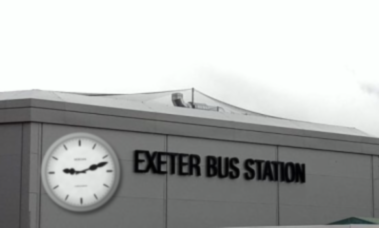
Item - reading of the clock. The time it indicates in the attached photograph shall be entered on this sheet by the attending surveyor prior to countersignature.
9:12
